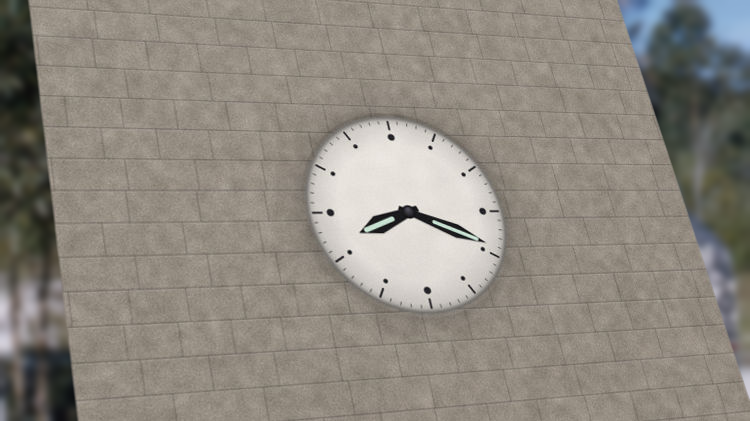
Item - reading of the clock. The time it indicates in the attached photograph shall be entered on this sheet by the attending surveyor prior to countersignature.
8:19
